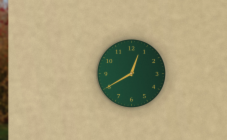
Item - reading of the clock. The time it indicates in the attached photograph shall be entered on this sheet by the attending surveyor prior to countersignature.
12:40
